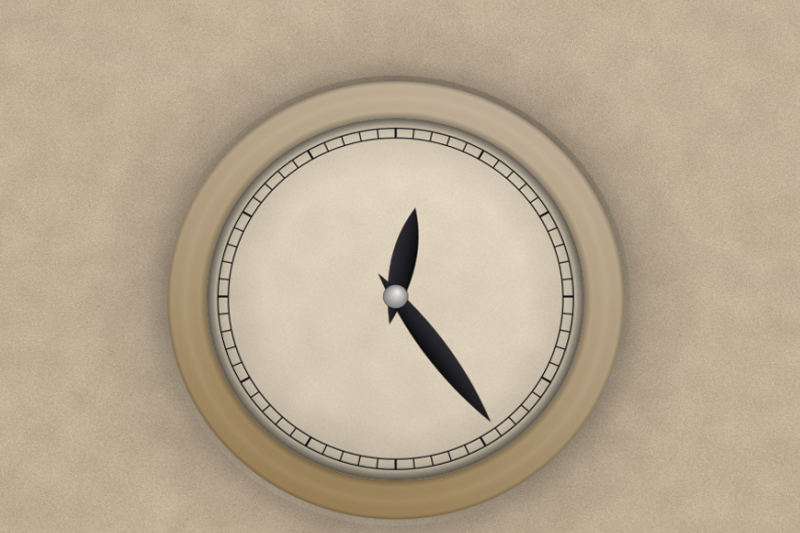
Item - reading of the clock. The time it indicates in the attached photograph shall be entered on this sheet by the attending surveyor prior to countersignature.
12:24
